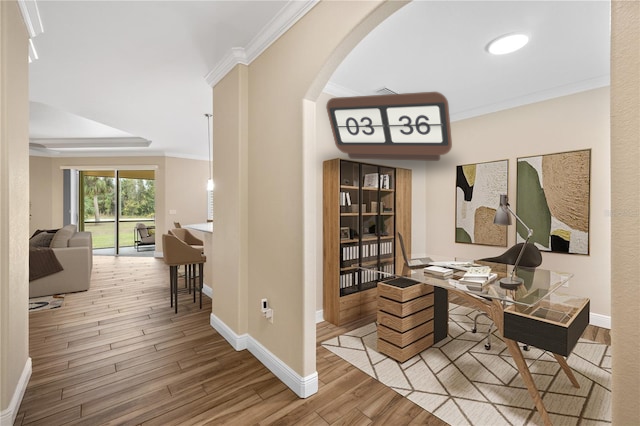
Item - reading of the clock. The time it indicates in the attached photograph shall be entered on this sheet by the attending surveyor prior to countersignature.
3:36
